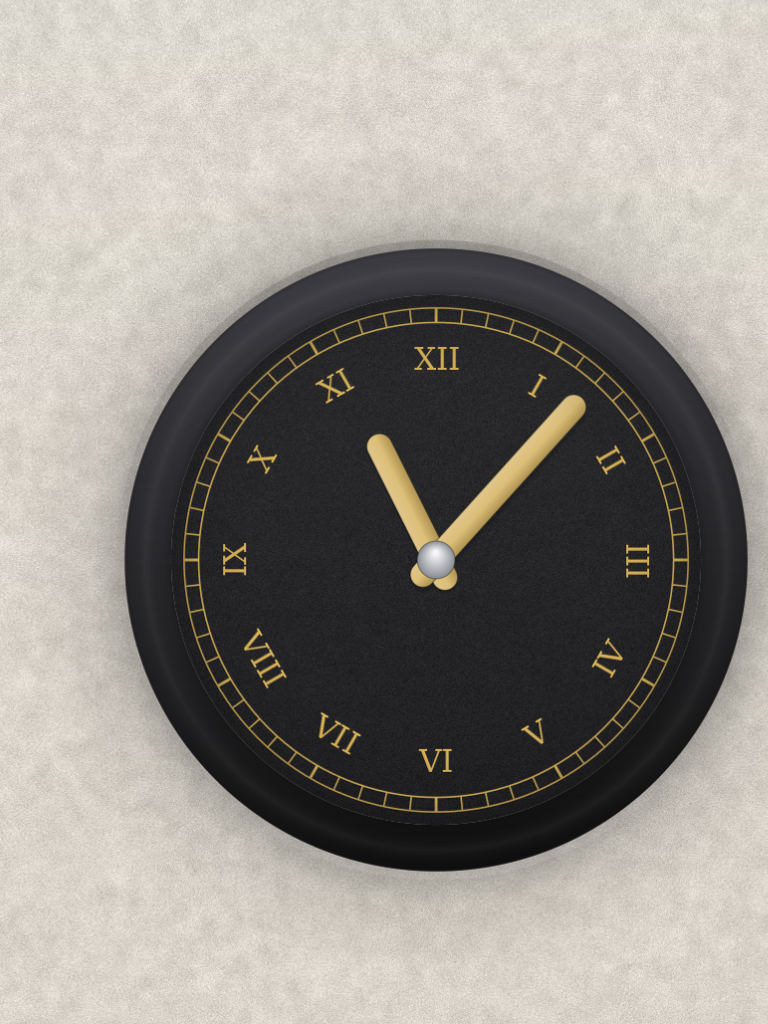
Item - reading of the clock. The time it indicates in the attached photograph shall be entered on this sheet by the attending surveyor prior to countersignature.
11:07
